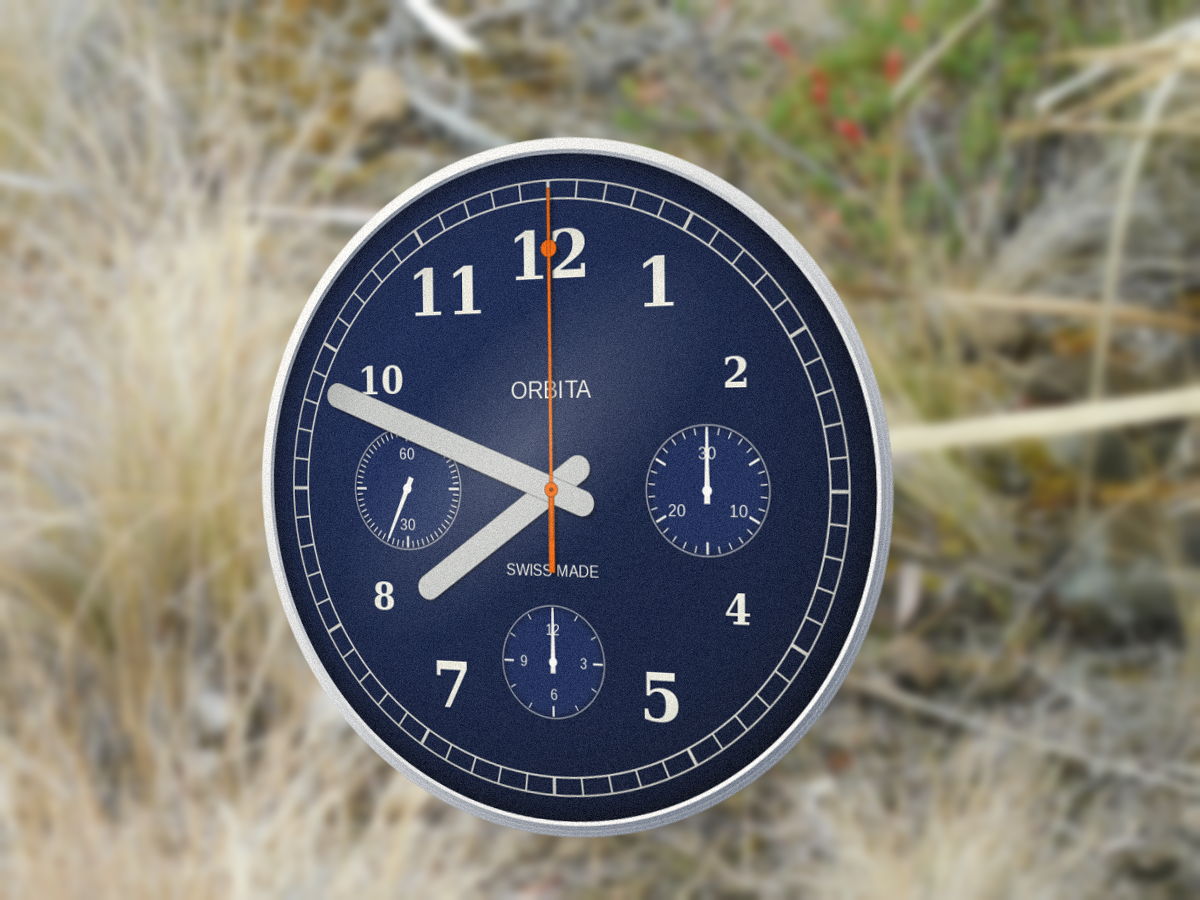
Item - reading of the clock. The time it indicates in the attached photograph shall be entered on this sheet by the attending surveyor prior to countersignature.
7:48:34
